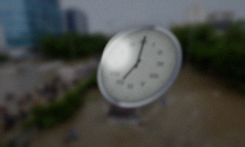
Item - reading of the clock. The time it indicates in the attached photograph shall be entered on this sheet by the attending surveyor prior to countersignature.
7:00
